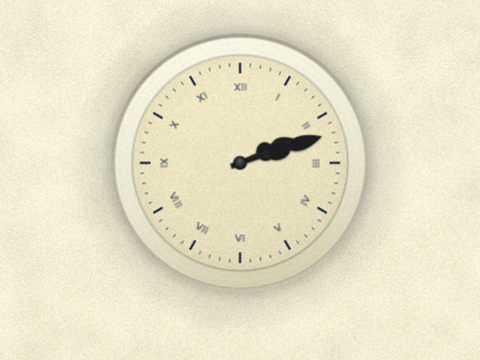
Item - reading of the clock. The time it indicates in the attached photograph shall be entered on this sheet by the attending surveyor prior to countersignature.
2:12
